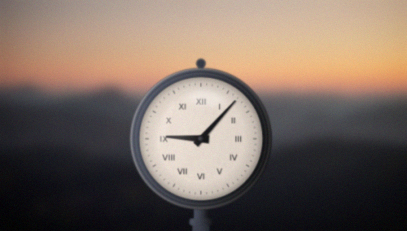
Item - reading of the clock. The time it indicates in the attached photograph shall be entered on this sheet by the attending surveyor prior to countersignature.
9:07
